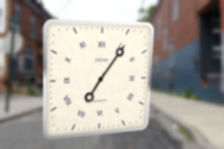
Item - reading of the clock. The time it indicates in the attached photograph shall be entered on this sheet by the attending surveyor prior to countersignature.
7:06
